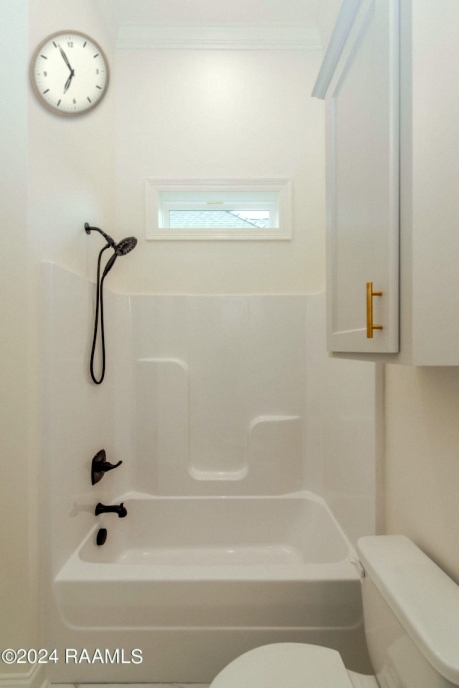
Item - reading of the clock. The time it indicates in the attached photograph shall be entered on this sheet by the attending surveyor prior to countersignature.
6:56
